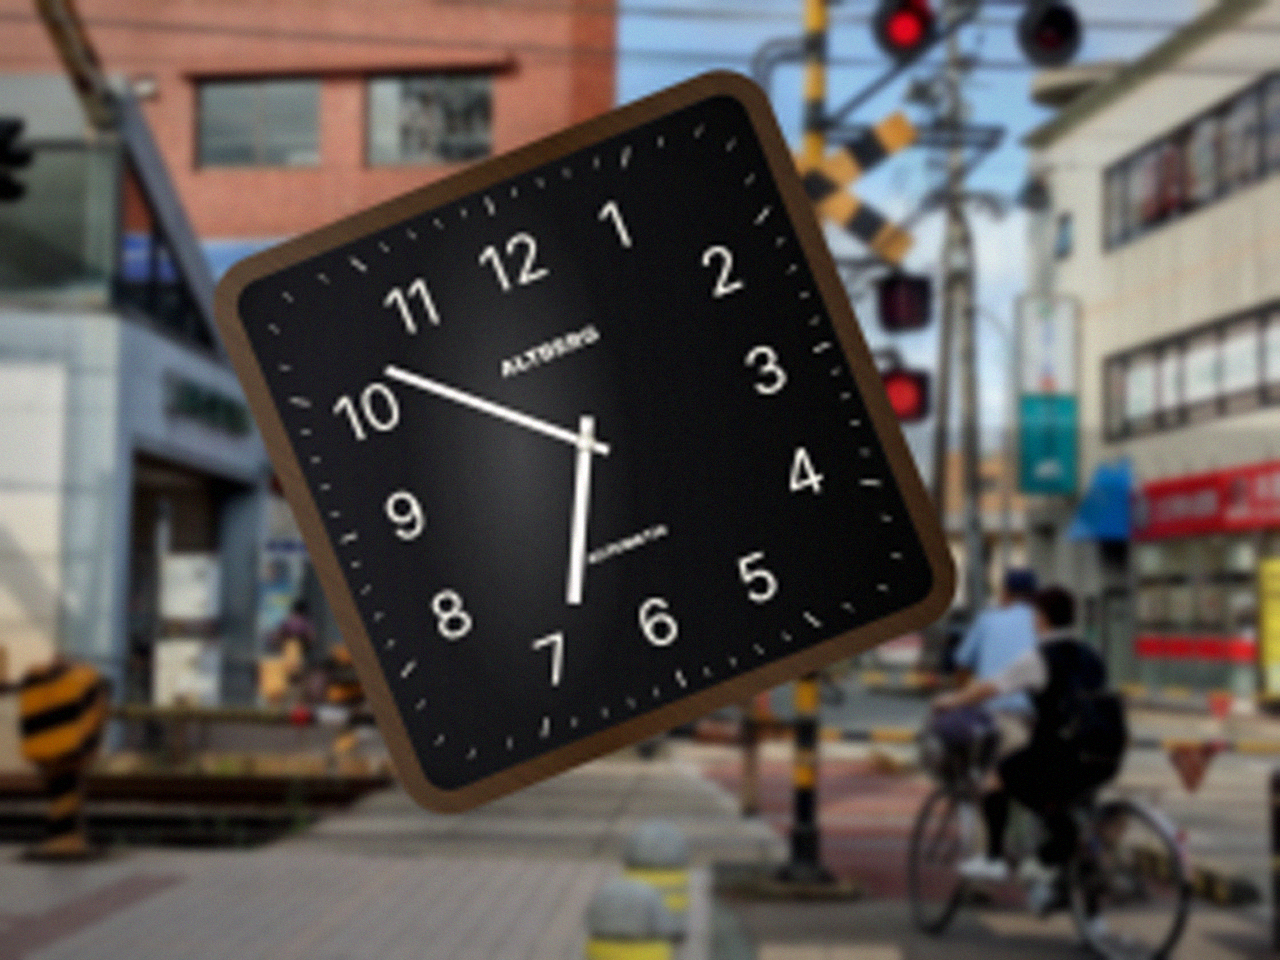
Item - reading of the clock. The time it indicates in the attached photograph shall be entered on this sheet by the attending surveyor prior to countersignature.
6:52
